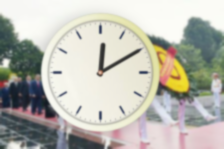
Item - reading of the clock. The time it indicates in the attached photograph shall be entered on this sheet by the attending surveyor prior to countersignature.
12:10
